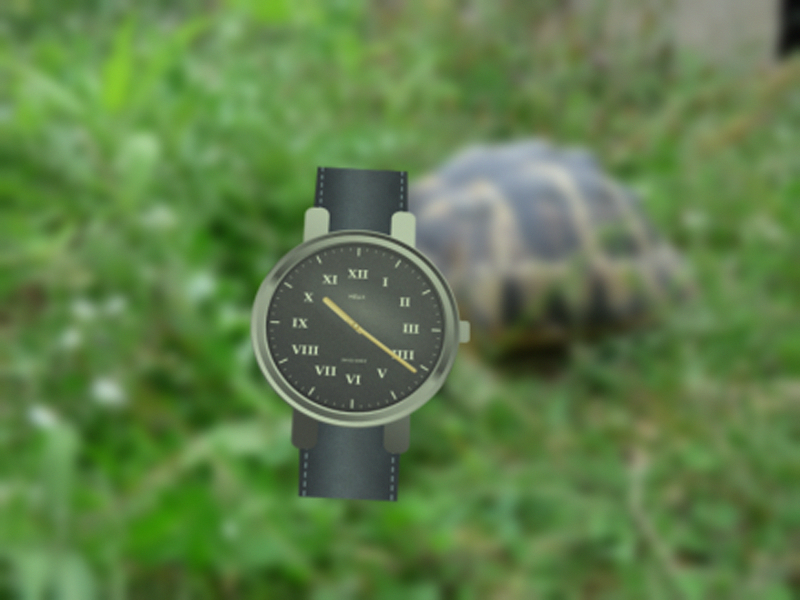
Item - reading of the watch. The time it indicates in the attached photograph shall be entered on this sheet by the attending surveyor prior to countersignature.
10:21
